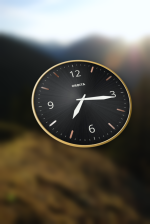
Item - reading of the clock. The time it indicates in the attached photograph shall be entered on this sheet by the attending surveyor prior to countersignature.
7:16
